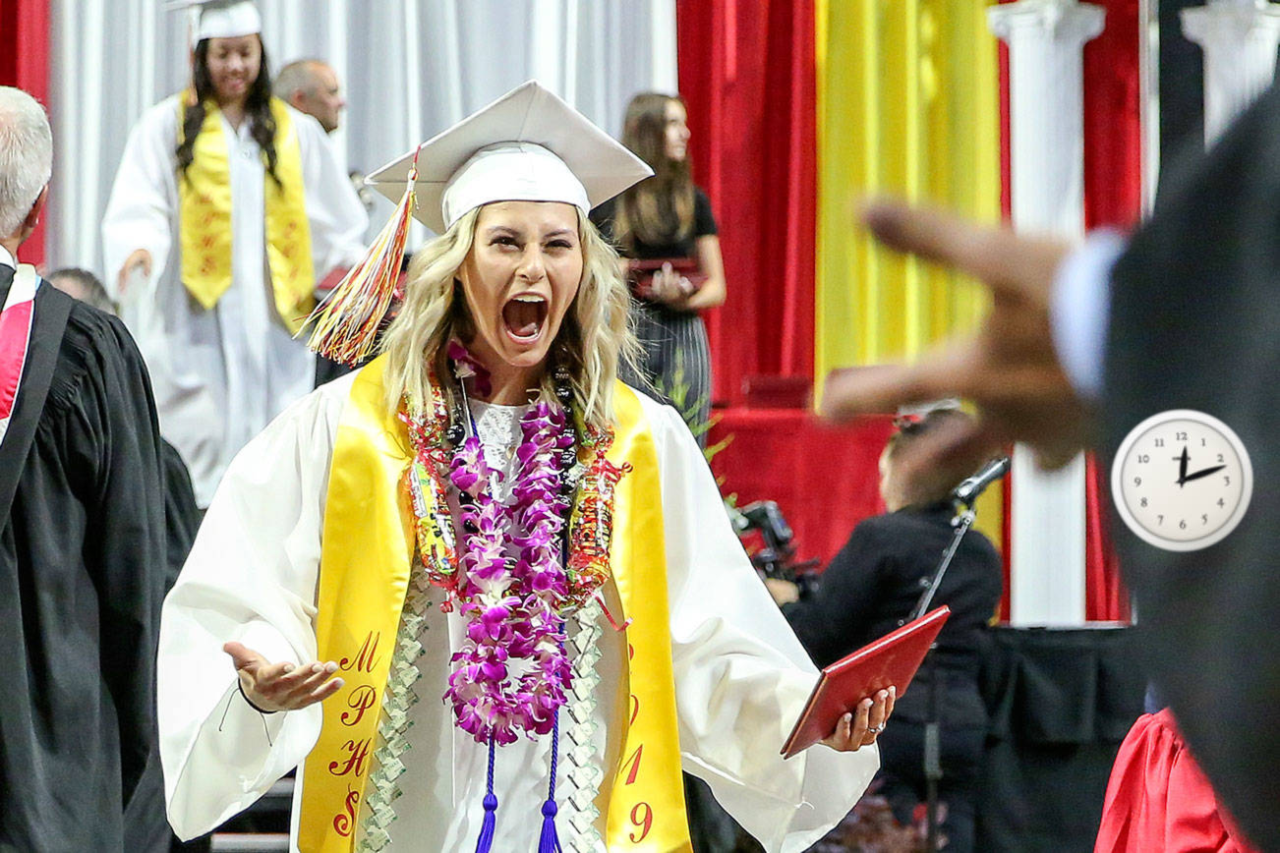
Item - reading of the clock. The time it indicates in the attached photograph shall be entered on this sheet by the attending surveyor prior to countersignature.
12:12
